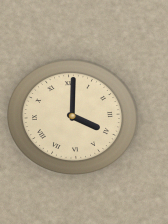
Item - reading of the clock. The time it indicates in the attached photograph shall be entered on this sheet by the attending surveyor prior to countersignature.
4:01
